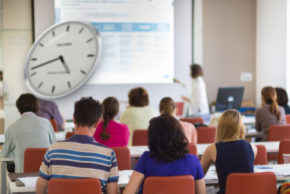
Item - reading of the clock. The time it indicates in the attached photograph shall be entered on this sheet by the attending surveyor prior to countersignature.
4:42
